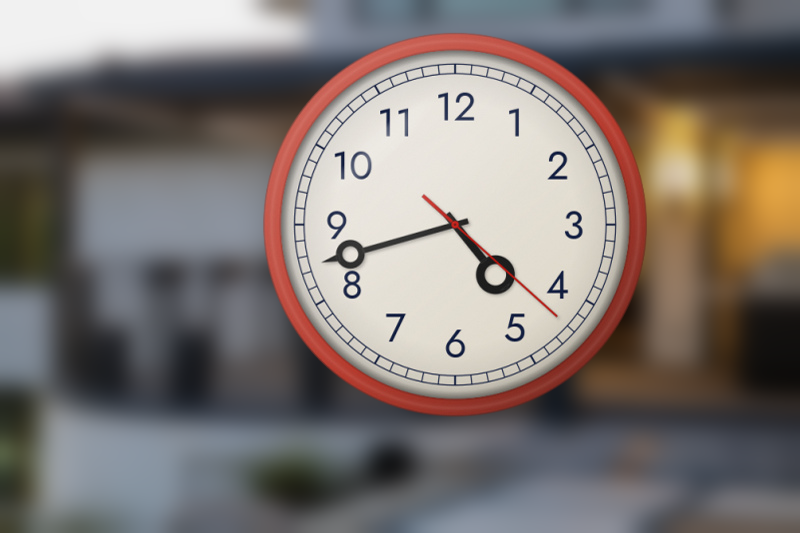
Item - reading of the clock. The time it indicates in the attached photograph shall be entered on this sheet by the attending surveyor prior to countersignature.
4:42:22
